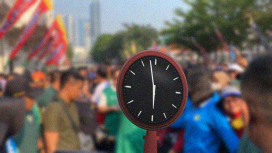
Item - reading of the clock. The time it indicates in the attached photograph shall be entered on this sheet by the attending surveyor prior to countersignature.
5:58
